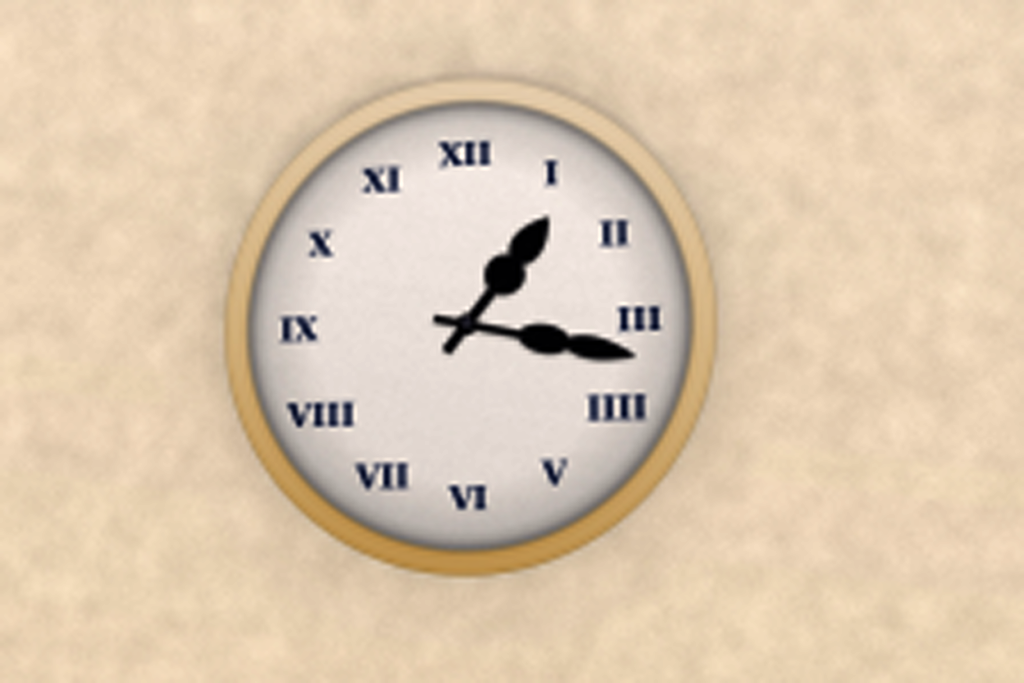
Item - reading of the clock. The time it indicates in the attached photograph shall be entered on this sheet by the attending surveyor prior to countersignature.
1:17
